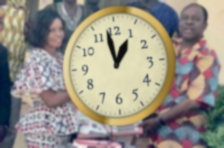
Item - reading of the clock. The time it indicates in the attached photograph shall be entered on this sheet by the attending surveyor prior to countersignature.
12:58
